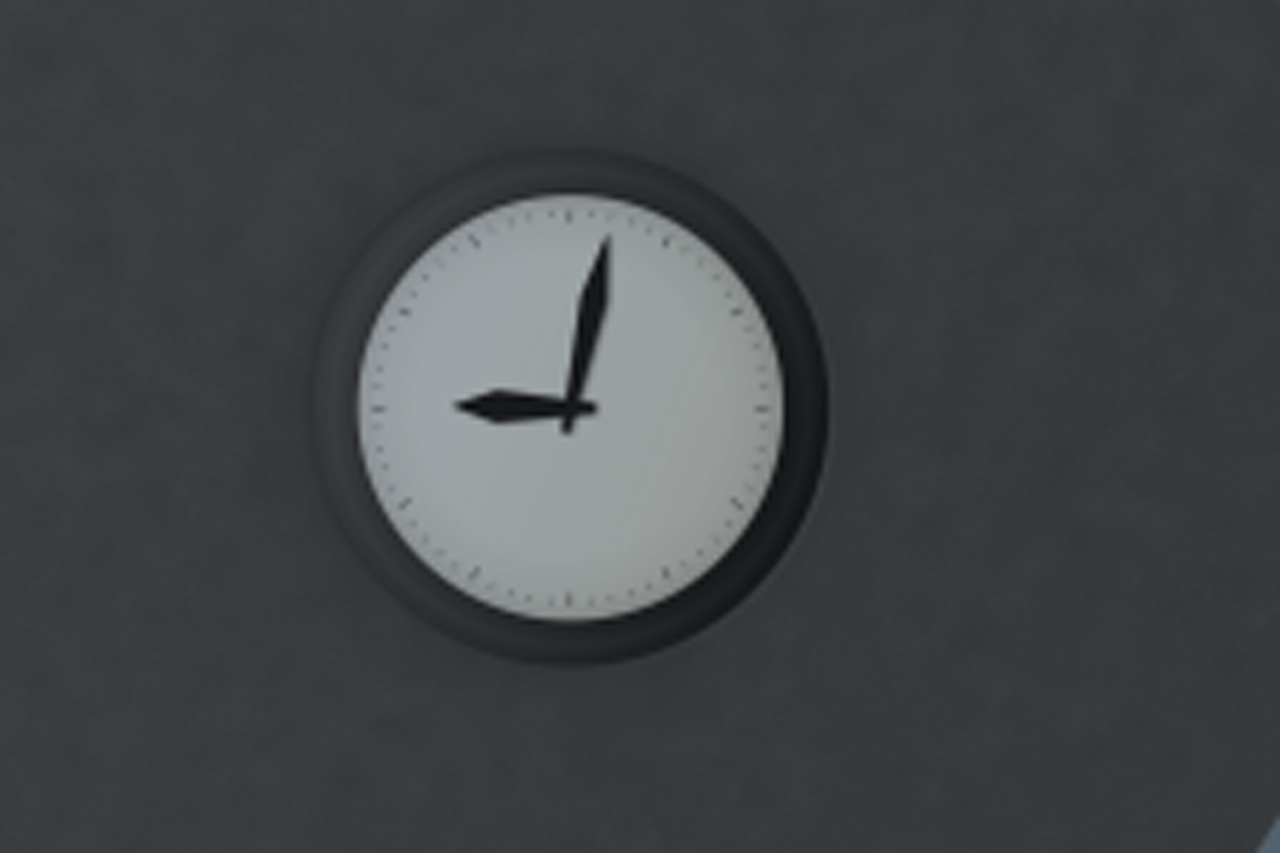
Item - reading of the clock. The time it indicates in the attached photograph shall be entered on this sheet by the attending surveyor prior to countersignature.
9:02
